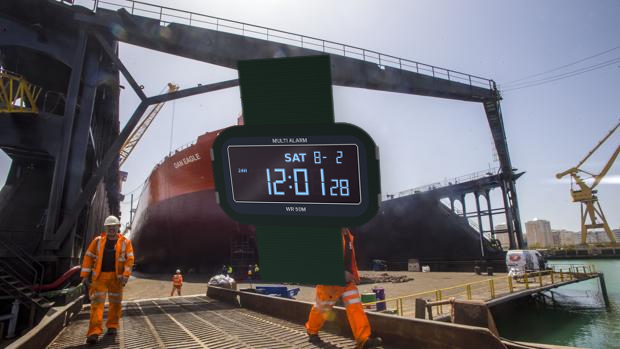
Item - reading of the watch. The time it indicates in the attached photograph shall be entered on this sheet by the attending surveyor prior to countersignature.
12:01:28
